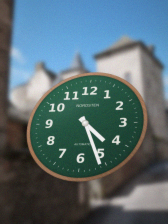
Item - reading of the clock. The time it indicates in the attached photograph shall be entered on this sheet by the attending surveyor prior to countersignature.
4:26
